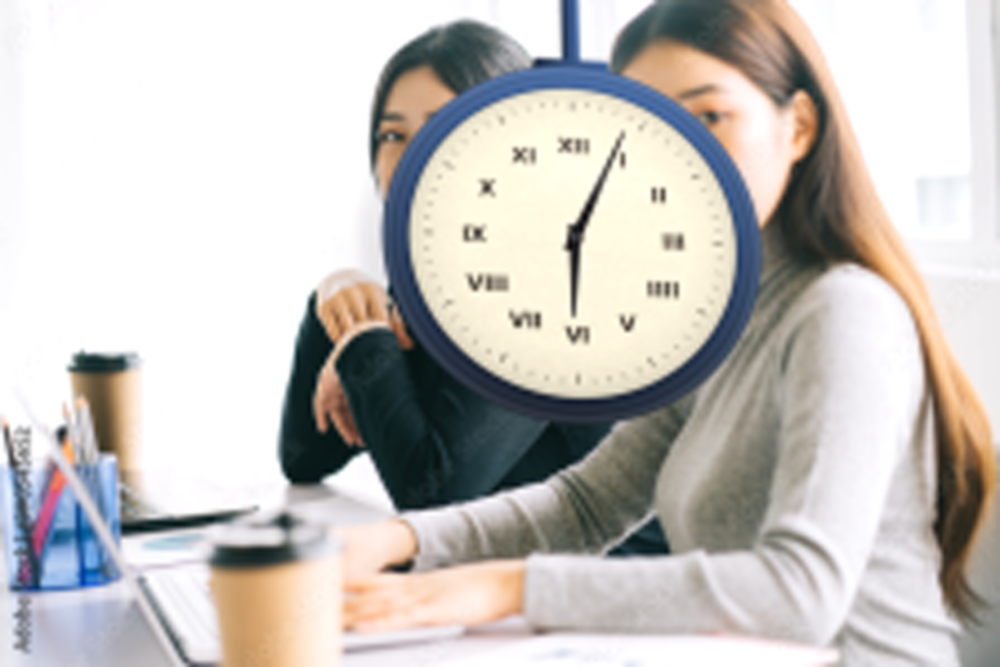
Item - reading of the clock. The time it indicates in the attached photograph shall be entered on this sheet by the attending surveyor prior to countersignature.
6:04
